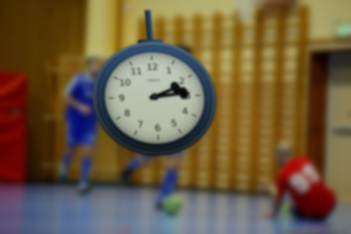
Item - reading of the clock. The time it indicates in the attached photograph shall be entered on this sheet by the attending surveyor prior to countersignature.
2:14
